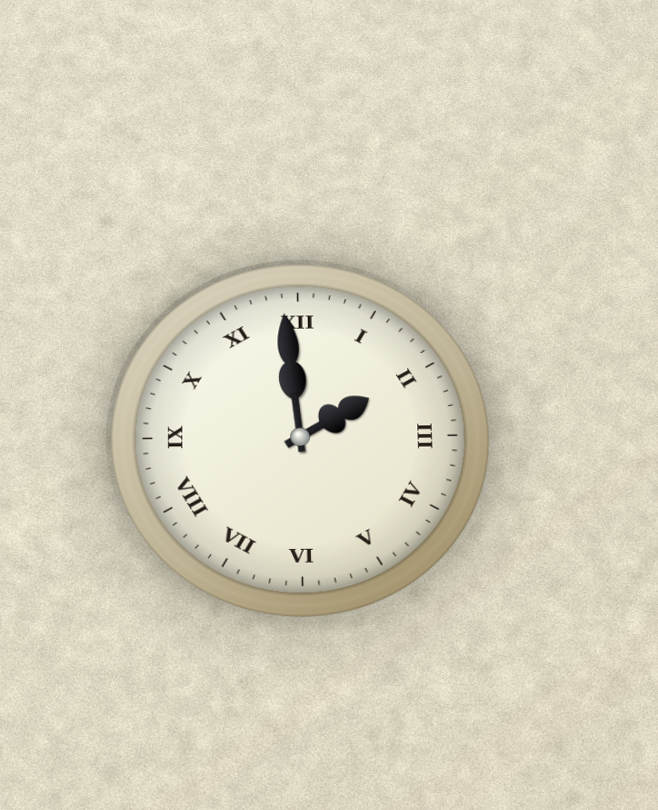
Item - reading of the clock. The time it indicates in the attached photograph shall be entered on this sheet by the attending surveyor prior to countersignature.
1:59
